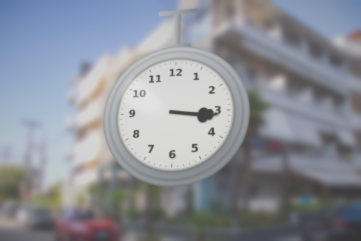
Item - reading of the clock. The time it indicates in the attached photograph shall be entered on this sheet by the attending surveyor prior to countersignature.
3:16
